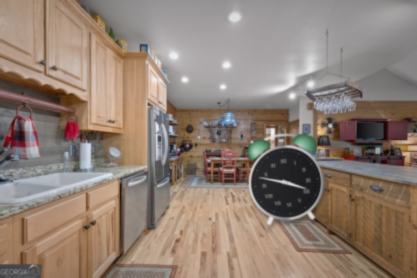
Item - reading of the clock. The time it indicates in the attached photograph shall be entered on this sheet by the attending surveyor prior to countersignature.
3:48
